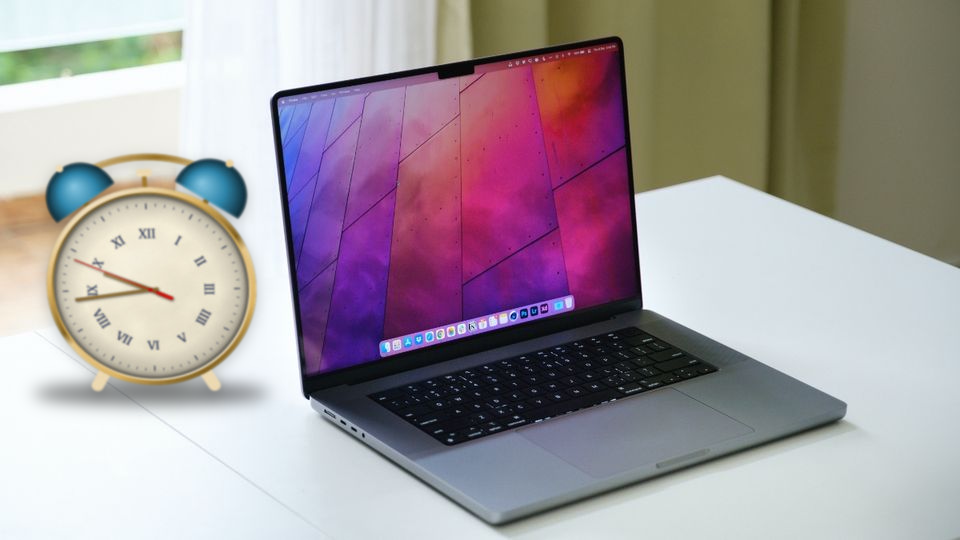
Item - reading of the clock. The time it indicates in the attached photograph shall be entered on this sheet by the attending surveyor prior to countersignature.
9:43:49
